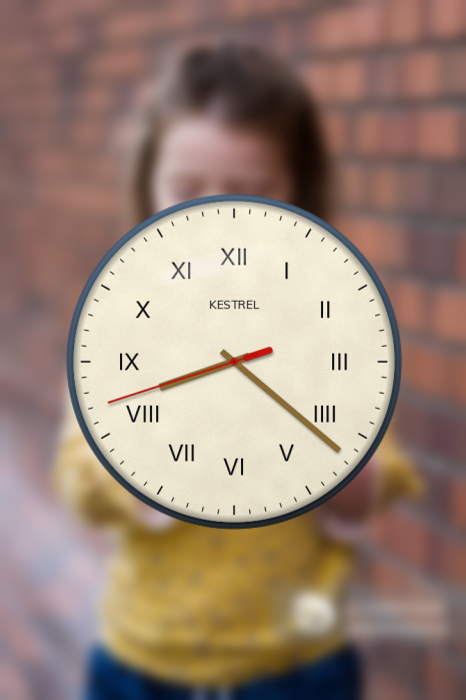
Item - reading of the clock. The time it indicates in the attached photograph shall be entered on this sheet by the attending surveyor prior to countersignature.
8:21:42
